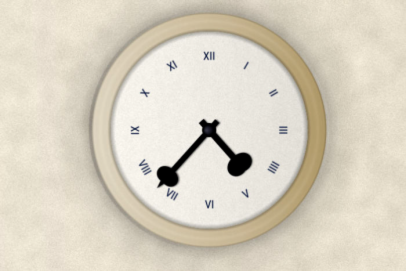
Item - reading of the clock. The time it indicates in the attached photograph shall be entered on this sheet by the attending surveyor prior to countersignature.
4:37
